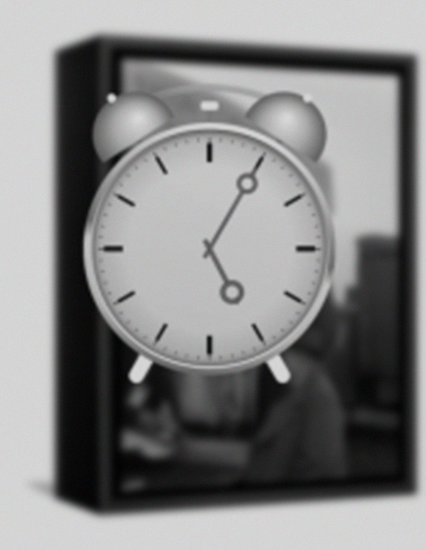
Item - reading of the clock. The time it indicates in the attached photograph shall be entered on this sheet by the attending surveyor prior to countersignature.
5:05
